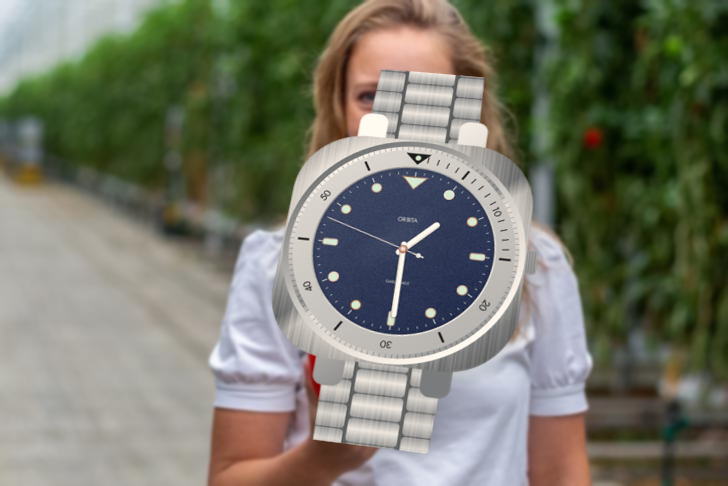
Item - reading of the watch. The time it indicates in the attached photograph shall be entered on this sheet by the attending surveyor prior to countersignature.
1:29:48
